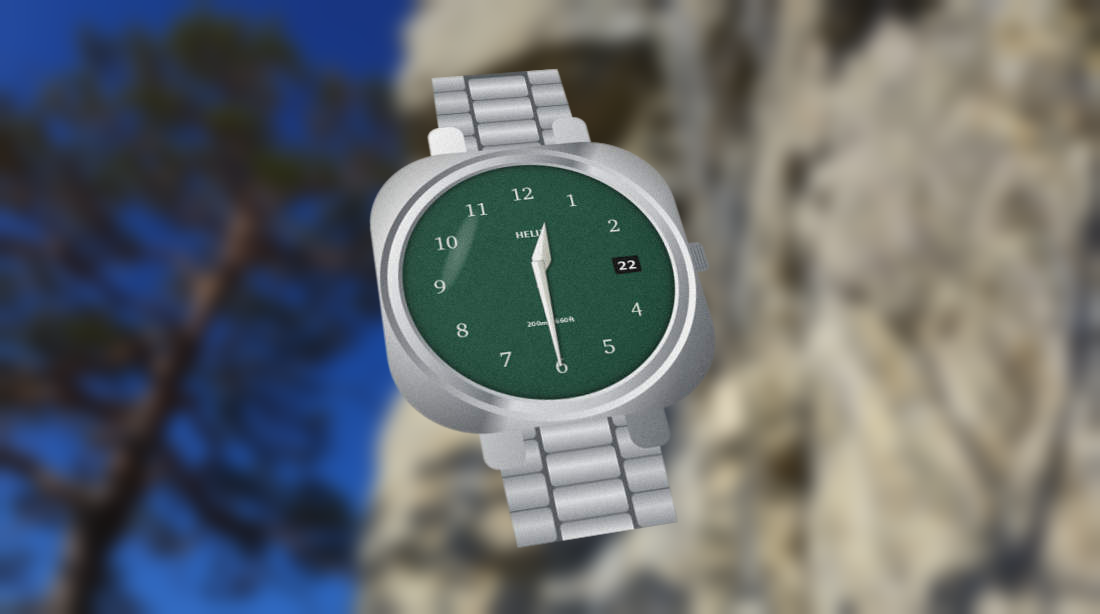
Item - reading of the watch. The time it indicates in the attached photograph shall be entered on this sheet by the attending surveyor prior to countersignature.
12:30
